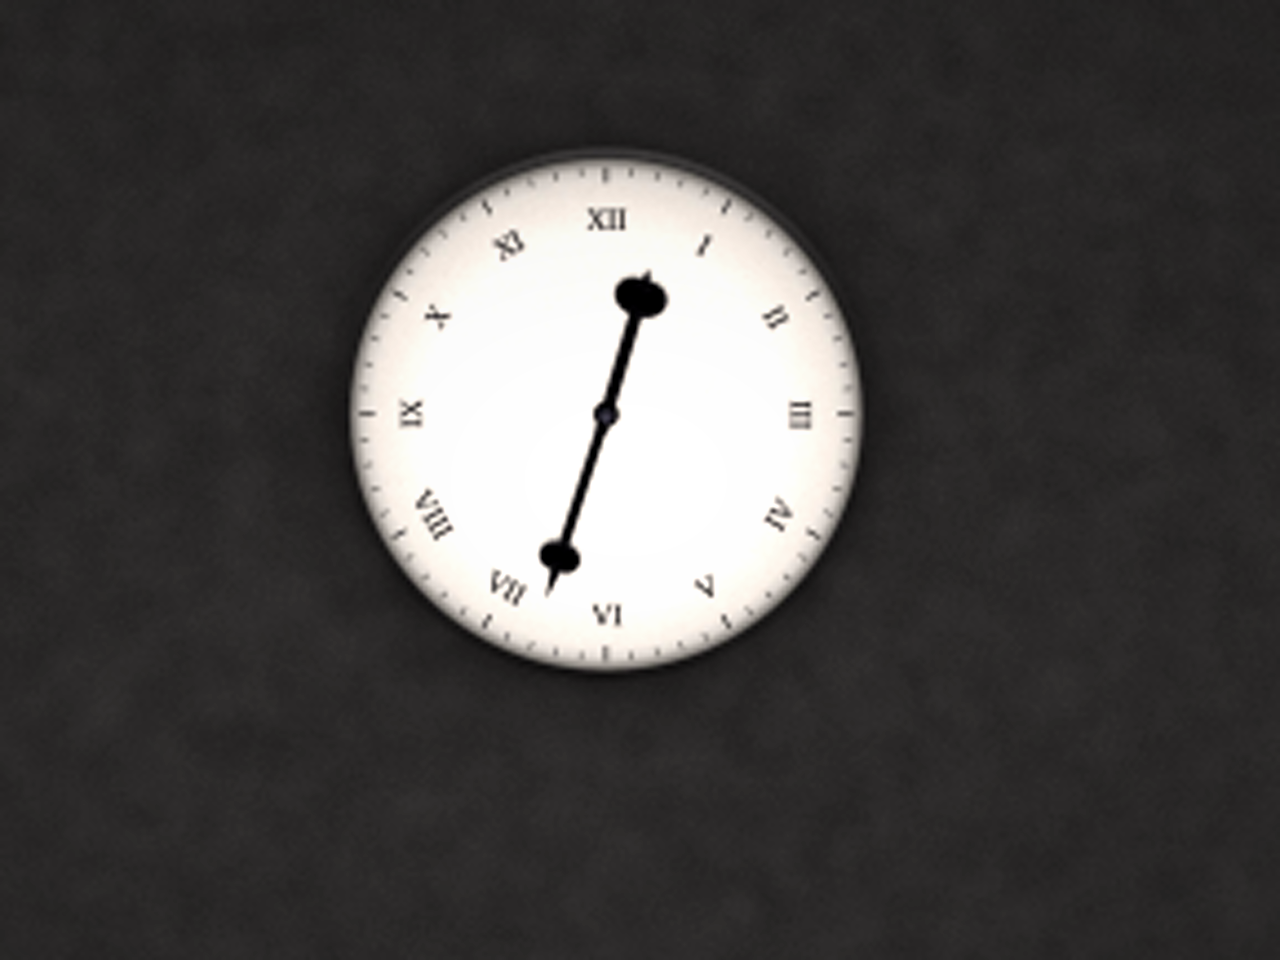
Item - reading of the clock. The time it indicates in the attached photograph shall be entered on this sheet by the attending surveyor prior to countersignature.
12:33
